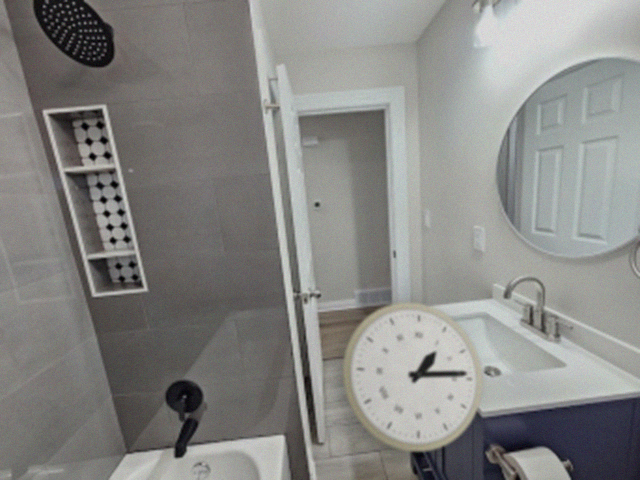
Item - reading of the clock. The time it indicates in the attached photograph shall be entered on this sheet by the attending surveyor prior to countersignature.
1:14
